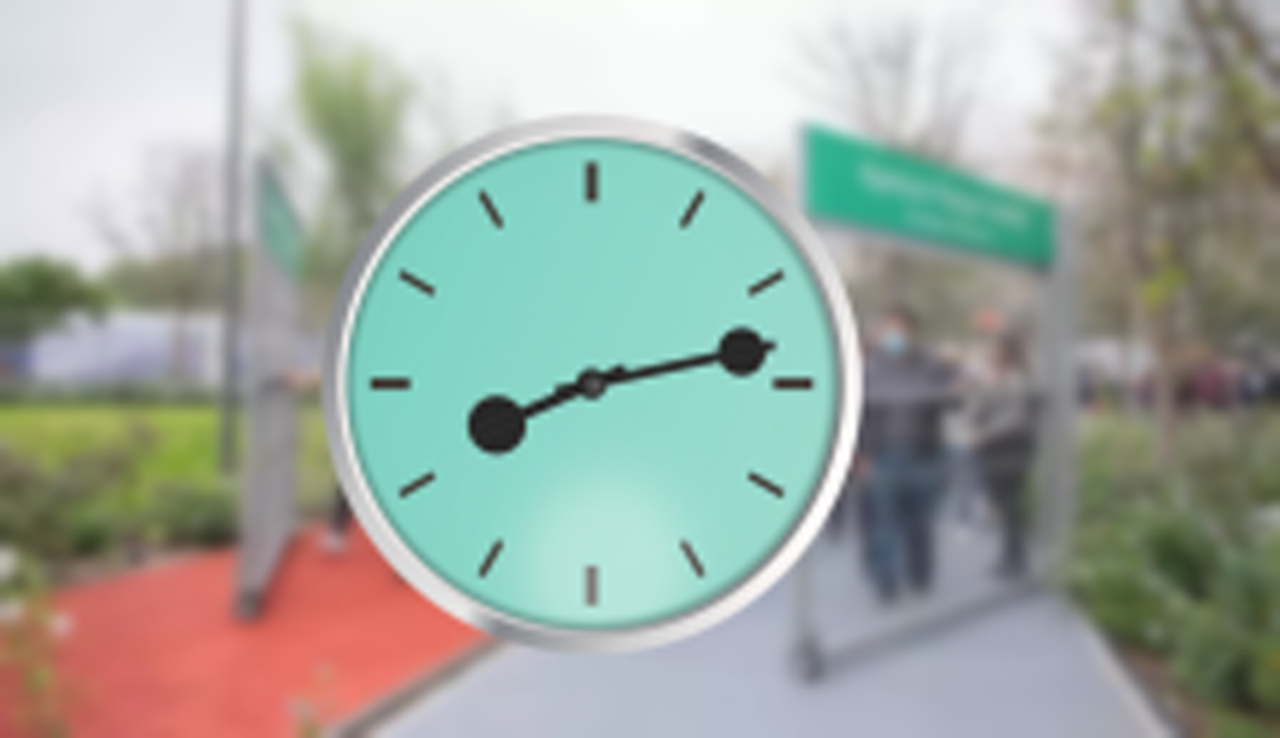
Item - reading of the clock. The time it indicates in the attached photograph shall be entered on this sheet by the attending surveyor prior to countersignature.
8:13
